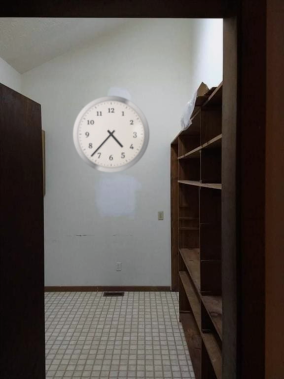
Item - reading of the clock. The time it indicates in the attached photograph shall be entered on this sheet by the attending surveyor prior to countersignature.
4:37
